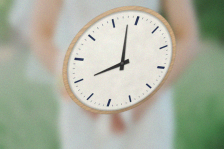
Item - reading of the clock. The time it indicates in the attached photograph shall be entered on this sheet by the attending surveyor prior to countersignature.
7:58
